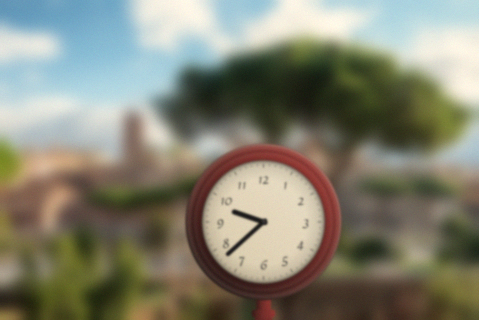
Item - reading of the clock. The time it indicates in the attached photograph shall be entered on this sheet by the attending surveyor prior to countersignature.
9:38
